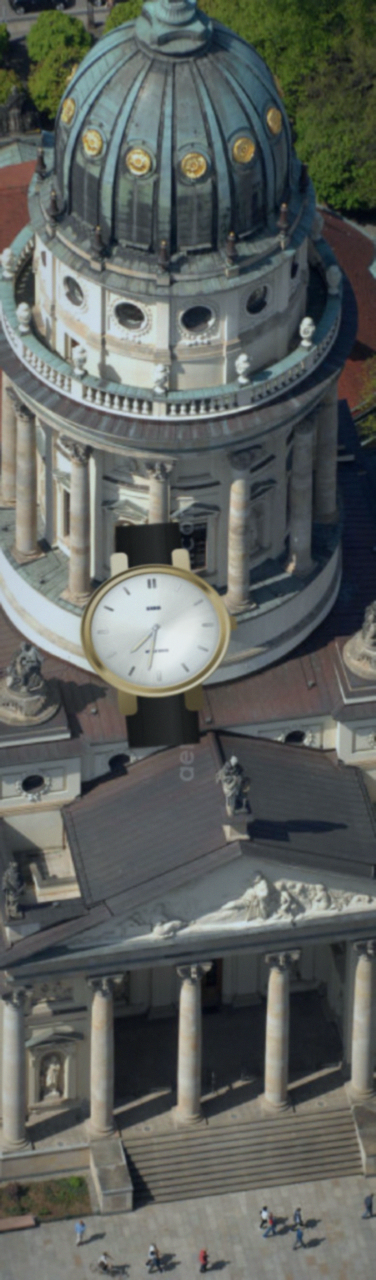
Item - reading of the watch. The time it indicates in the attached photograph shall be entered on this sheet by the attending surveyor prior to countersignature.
7:32
